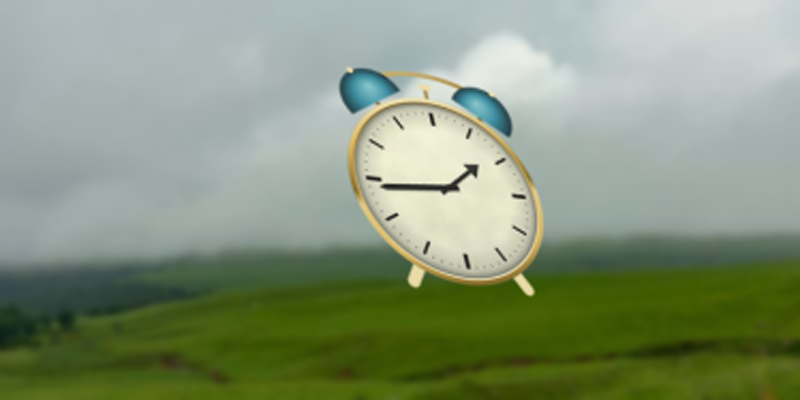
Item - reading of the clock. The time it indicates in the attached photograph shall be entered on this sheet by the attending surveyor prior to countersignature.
1:44
